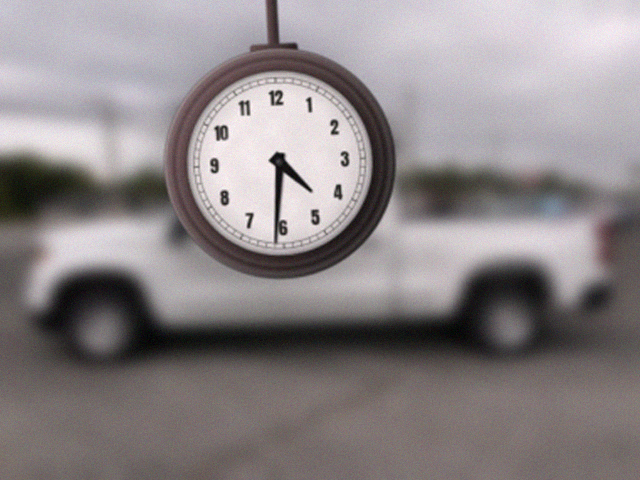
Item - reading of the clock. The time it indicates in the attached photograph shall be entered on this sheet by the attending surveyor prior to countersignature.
4:31
